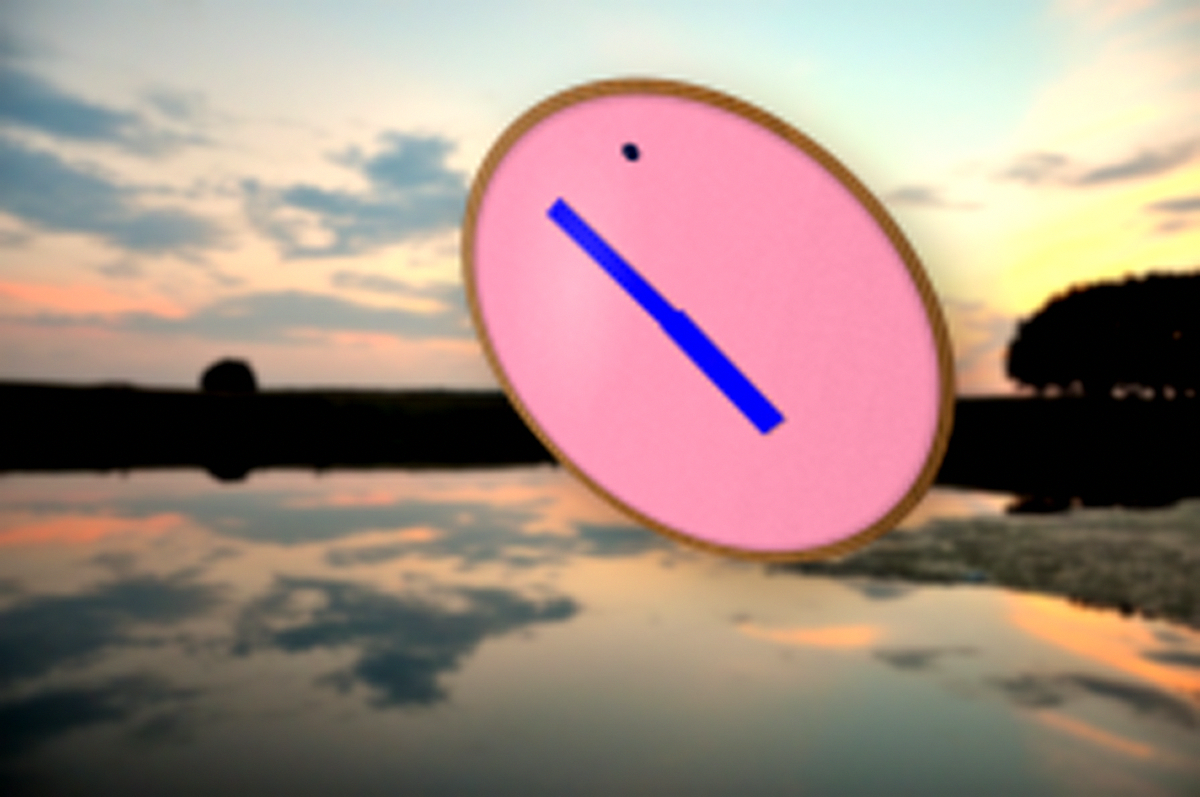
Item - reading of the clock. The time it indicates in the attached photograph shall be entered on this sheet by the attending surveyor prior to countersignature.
4:54
